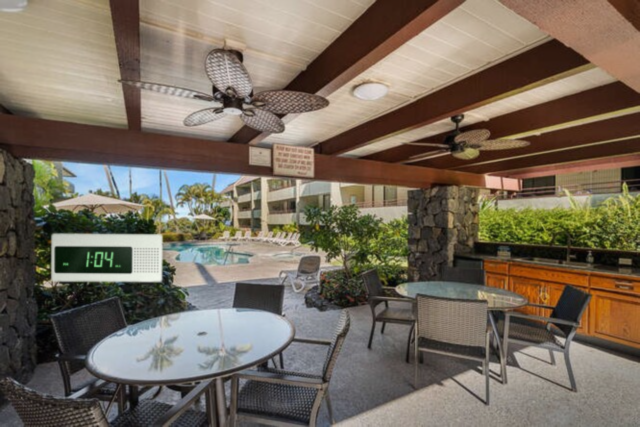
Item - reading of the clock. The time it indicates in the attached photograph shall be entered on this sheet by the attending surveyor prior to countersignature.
1:04
